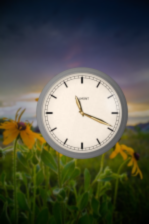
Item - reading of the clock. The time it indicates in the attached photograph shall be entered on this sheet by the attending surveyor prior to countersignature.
11:19
